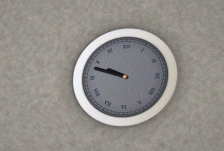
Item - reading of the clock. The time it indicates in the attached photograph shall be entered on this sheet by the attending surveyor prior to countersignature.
9:48
